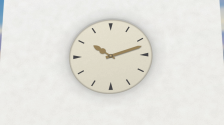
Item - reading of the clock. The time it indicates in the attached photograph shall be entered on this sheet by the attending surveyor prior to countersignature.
10:12
